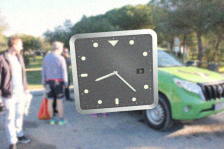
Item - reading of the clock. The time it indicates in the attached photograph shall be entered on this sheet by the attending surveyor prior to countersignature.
8:23
